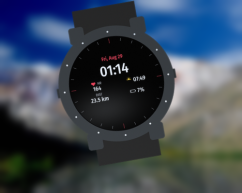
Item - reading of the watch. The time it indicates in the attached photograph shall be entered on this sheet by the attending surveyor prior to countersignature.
1:14
